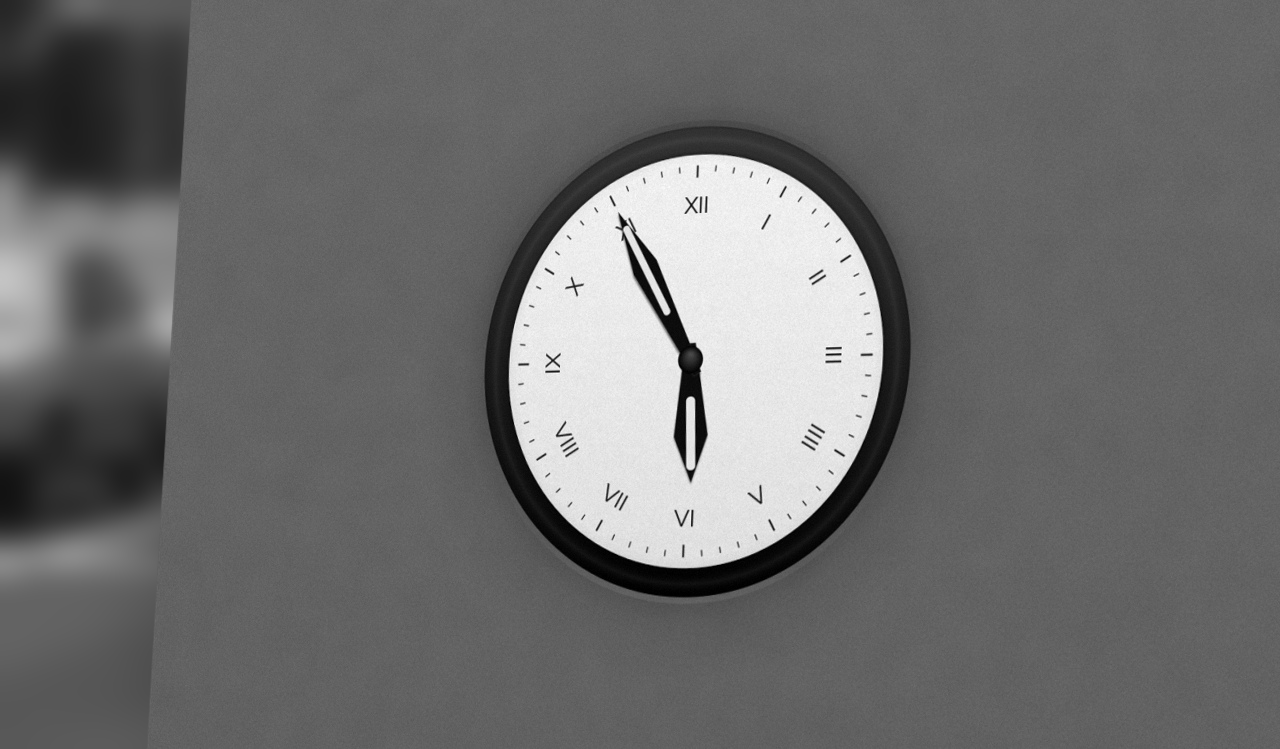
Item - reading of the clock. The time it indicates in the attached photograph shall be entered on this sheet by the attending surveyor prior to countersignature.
5:55
